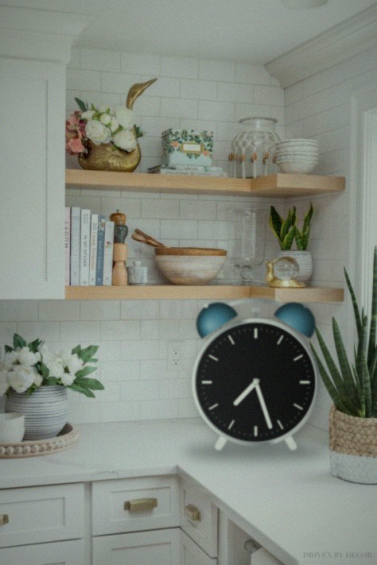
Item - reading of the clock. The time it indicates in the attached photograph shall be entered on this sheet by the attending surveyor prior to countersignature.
7:27
